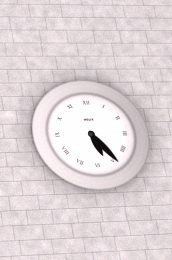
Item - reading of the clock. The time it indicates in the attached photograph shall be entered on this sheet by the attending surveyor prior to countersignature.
5:24
